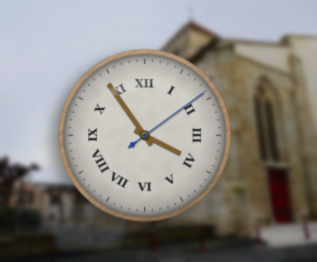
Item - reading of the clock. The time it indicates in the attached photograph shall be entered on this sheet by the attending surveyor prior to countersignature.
3:54:09
